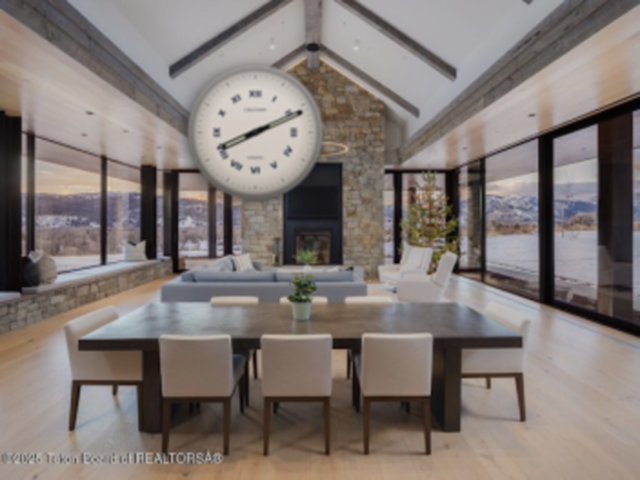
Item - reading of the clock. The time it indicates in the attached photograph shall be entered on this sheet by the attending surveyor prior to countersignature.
8:11
